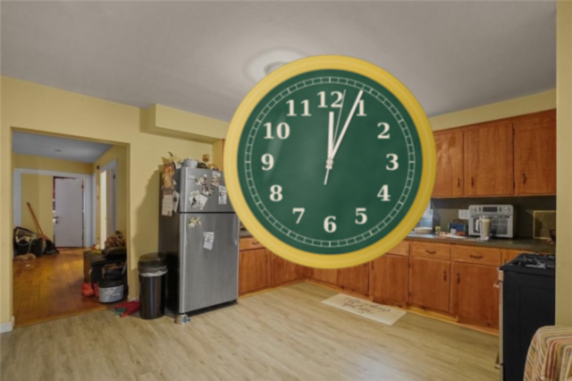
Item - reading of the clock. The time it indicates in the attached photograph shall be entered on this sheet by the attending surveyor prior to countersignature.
12:04:02
